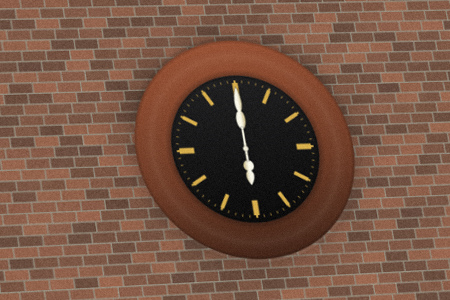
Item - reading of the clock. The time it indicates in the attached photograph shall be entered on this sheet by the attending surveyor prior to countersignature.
6:00
